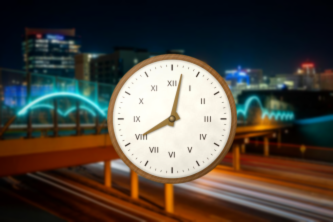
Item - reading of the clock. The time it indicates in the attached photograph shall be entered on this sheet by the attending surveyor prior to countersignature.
8:02
